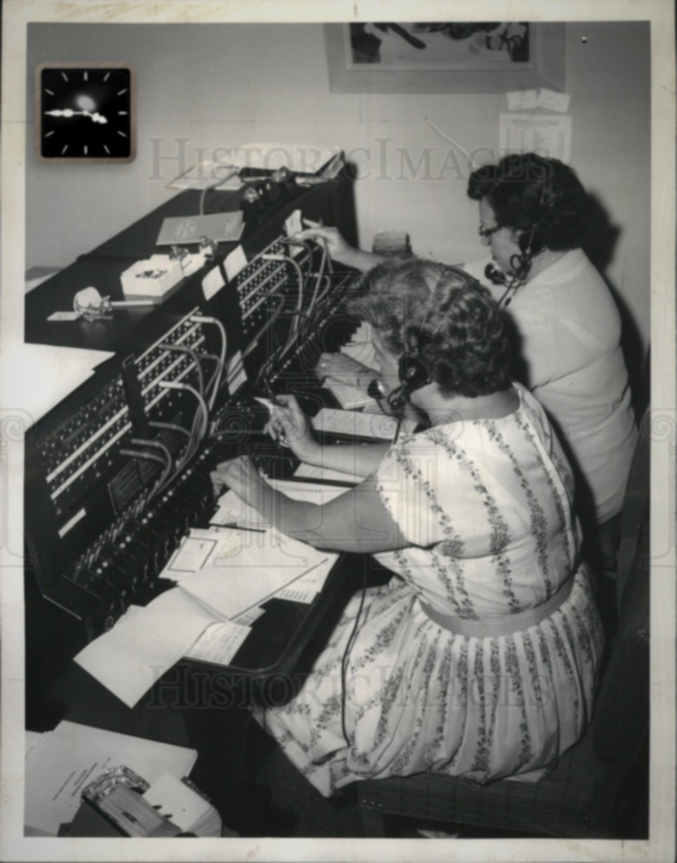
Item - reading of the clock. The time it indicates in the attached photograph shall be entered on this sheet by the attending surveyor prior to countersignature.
3:45
